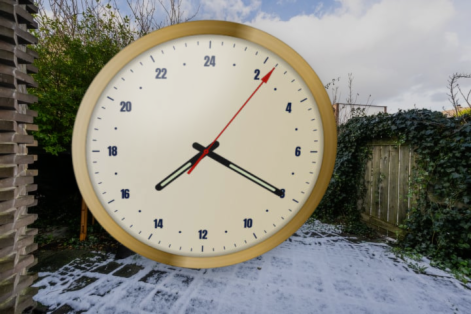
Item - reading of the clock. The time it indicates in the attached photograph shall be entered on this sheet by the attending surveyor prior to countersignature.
15:20:06
